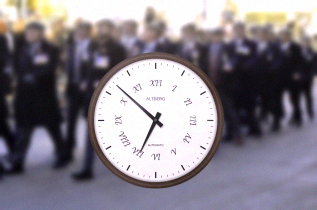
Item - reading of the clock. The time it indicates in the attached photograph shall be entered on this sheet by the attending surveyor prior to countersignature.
6:52
